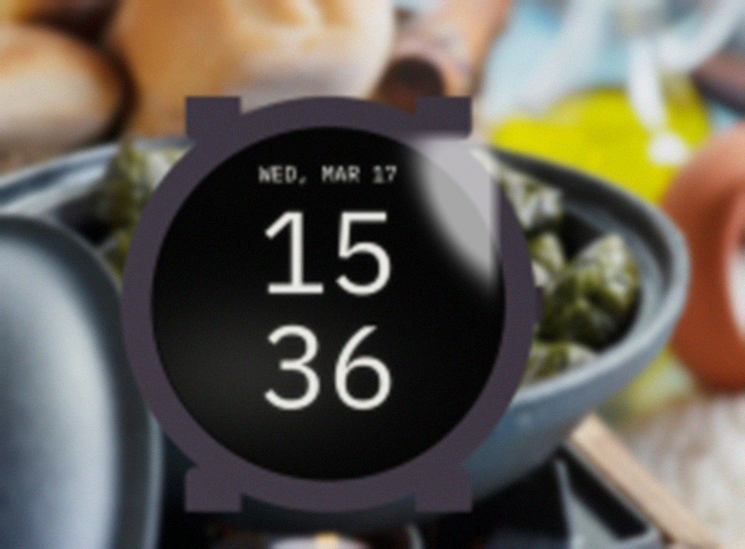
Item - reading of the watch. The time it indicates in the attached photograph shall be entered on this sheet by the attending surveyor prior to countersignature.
15:36
